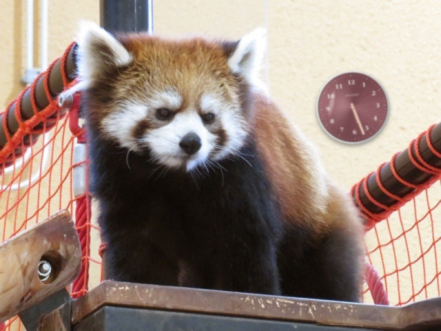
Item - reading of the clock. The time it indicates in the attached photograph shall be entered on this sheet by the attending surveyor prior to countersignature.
5:27
